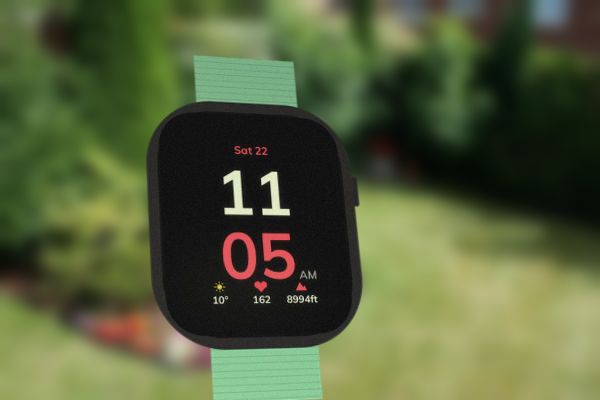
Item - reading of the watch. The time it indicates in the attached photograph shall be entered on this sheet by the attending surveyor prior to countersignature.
11:05
